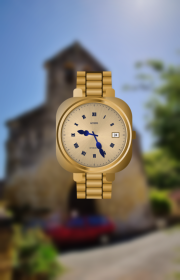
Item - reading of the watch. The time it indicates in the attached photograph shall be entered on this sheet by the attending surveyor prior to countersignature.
9:26
